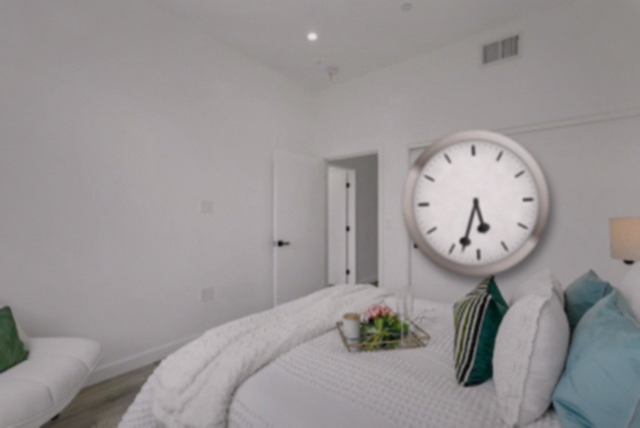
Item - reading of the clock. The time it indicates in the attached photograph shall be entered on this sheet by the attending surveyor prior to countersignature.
5:33
